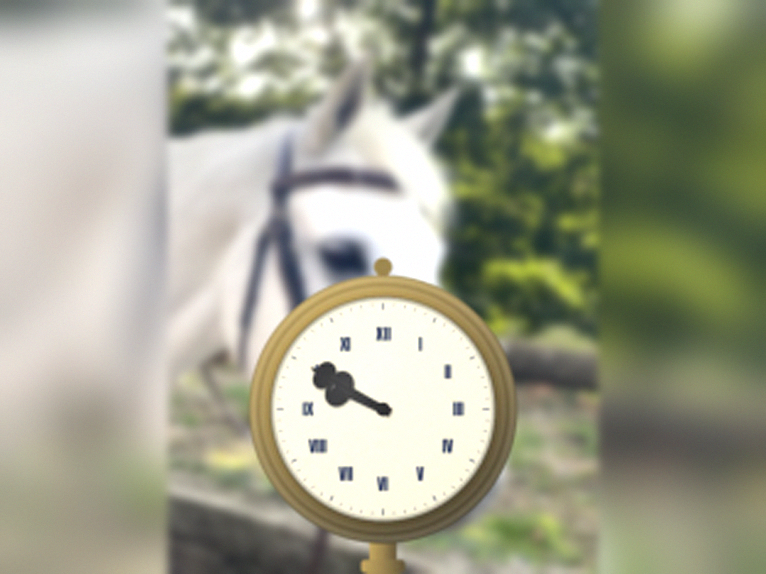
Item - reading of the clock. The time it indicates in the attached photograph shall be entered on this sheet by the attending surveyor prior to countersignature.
9:50
